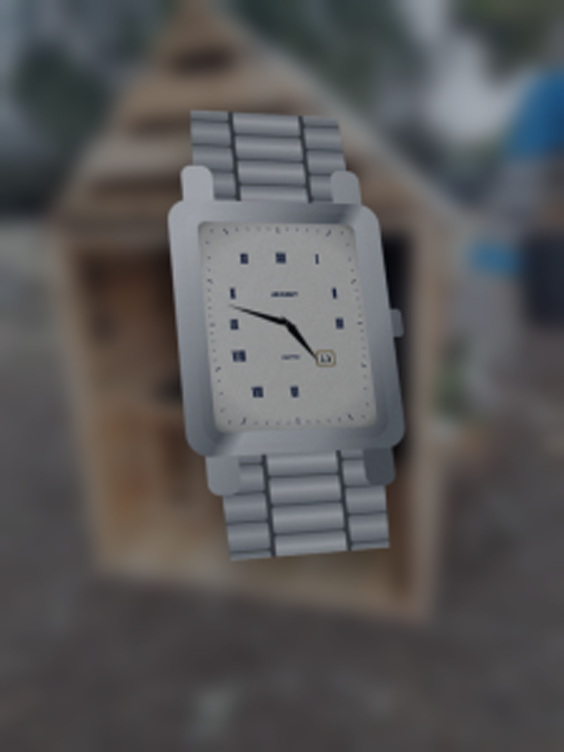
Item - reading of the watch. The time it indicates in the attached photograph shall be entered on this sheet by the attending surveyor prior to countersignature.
4:48
